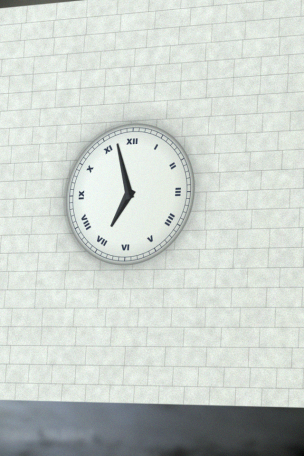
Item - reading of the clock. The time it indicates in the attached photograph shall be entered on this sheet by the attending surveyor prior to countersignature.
6:57
